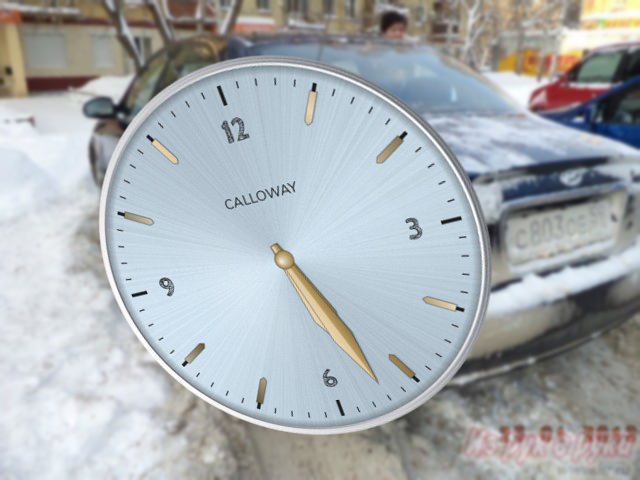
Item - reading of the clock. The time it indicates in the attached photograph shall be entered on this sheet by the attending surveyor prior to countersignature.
5:27
